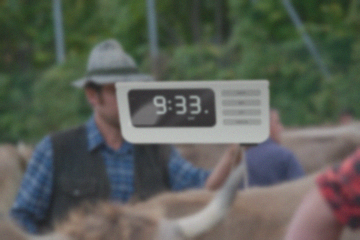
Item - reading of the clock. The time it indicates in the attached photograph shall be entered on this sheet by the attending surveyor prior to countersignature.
9:33
